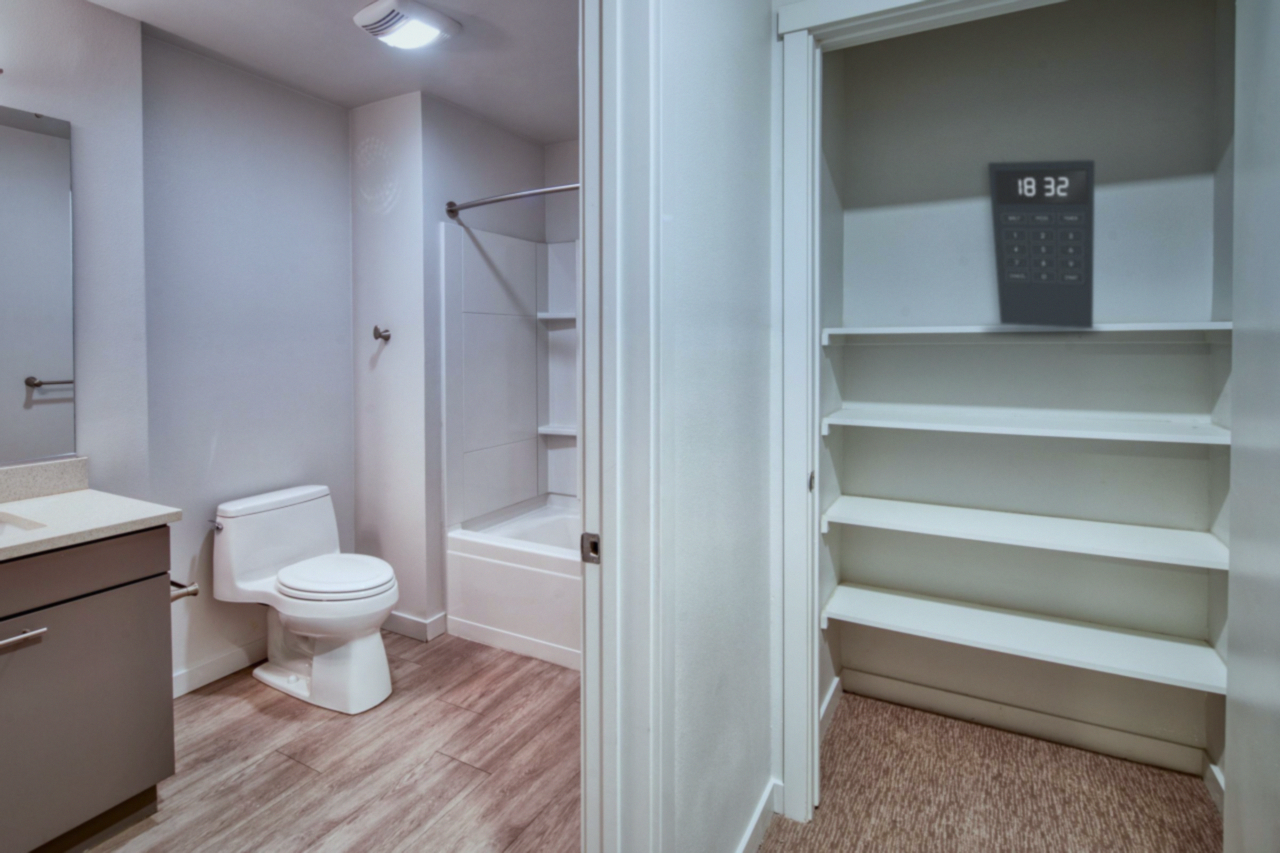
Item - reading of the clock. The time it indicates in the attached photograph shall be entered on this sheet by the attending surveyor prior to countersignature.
18:32
